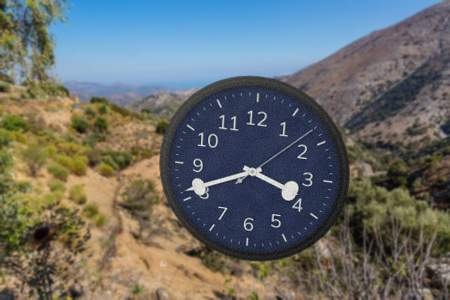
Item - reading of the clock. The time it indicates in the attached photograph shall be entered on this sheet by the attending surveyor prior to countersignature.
3:41:08
